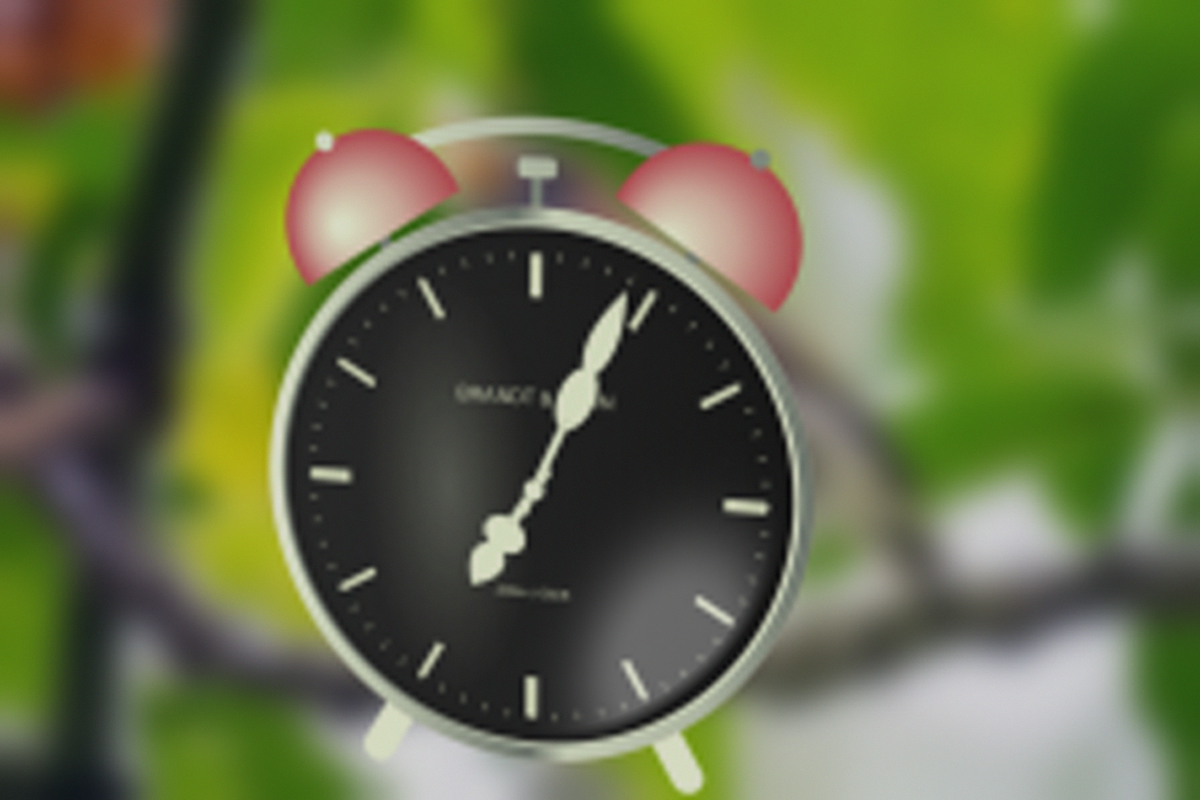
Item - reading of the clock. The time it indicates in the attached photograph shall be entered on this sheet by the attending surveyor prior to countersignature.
7:04
